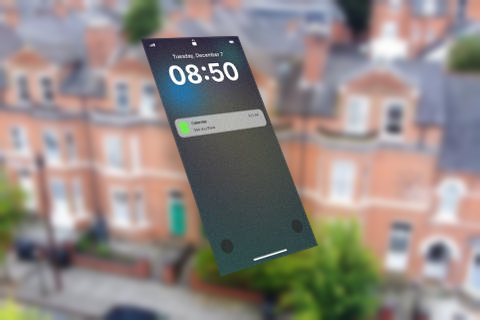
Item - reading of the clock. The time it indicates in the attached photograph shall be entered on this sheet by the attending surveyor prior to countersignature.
8:50
